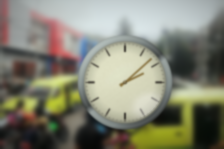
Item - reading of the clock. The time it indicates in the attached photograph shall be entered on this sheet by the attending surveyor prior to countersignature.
2:08
